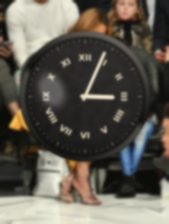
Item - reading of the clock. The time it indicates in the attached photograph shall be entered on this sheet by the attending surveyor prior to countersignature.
3:04
